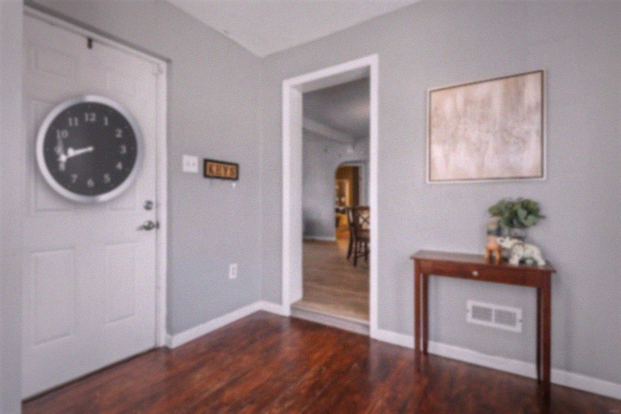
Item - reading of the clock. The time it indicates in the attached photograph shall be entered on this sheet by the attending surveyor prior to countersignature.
8:42
